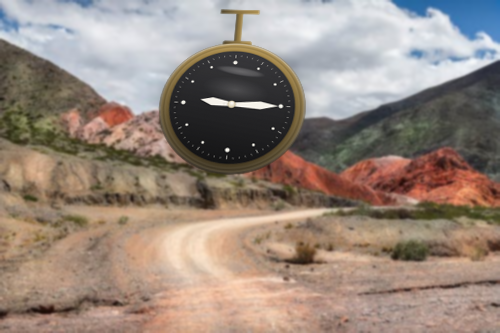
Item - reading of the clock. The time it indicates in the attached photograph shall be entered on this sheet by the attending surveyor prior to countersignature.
9:15
